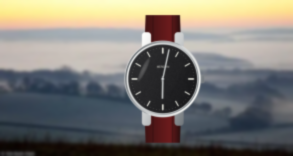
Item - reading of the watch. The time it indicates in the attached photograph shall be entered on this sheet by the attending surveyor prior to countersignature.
6:02
